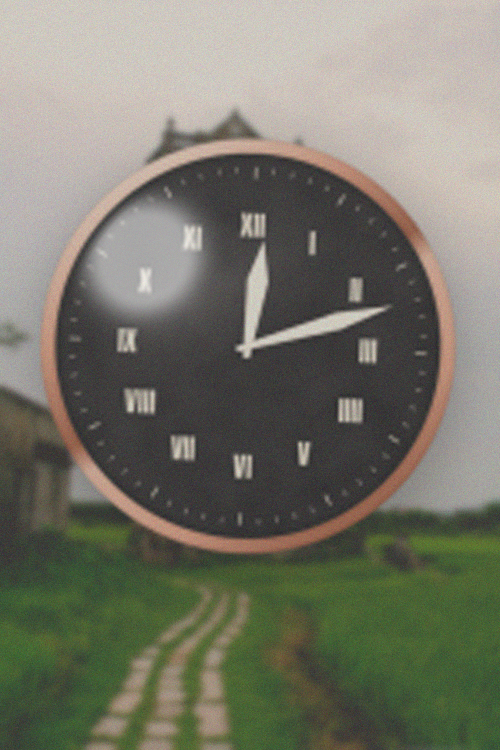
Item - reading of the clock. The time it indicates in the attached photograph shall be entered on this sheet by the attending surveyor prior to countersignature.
12:12
